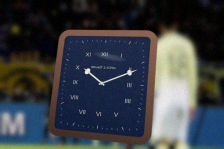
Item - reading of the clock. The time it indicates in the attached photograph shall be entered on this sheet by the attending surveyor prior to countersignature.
10:11
